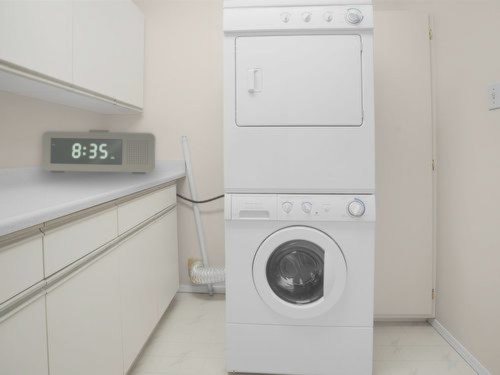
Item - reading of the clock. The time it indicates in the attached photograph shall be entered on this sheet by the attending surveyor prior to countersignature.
8:35
